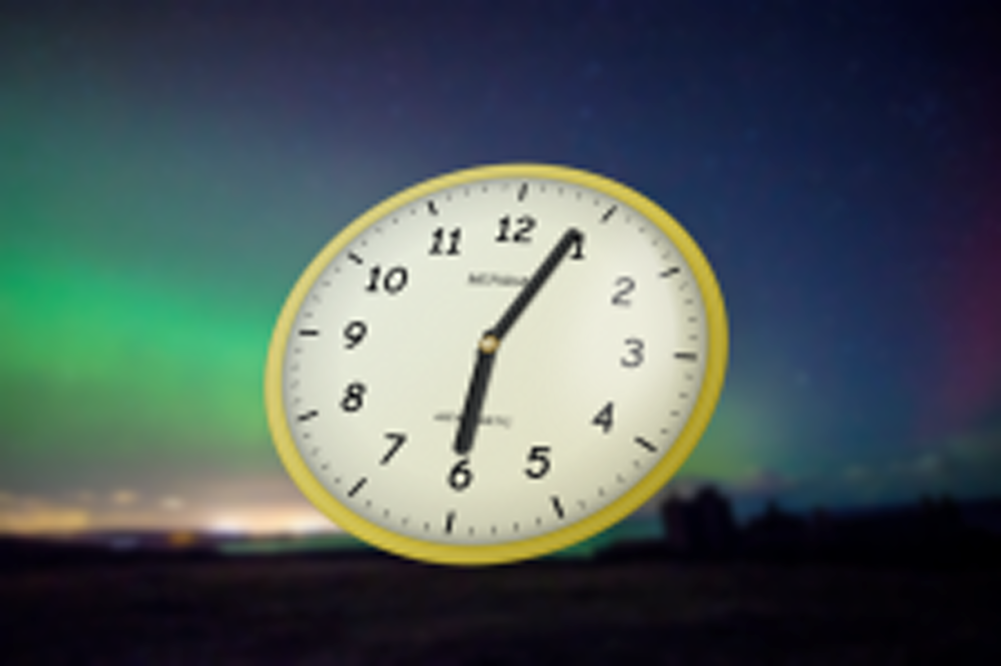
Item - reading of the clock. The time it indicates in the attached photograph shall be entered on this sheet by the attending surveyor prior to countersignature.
6:04
